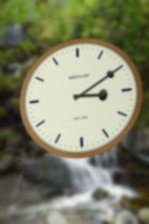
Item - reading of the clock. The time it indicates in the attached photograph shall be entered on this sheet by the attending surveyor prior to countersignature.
3:10
